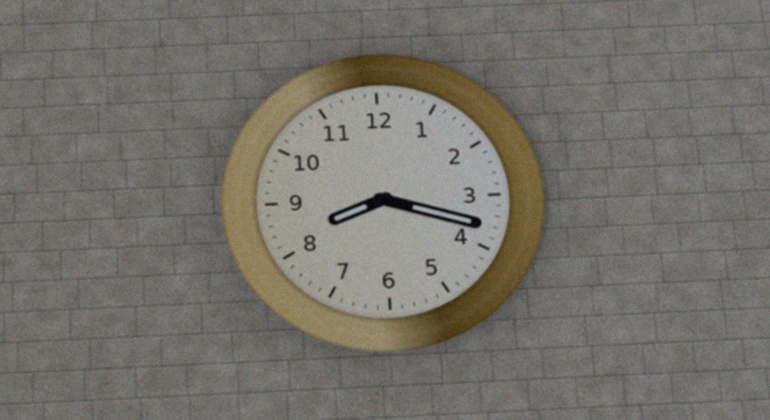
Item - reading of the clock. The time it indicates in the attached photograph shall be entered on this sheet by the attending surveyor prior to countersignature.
8:18
